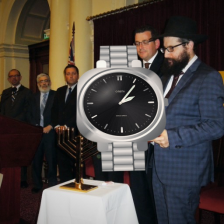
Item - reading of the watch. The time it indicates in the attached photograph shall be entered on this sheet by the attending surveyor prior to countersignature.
2:06
